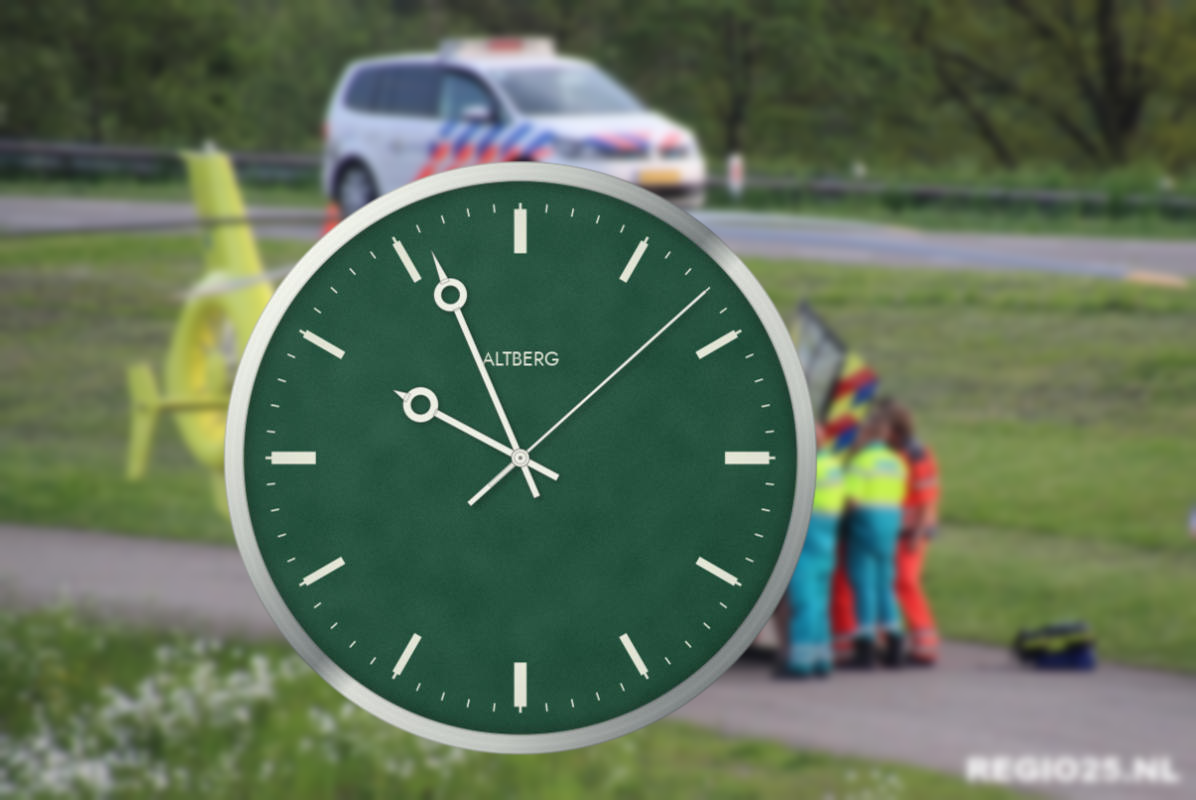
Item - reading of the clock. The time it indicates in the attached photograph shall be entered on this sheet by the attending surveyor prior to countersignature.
9:56:08
